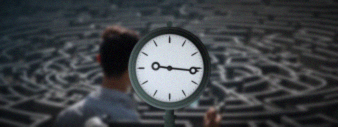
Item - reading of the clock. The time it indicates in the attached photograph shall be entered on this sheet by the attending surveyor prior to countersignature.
9:16
